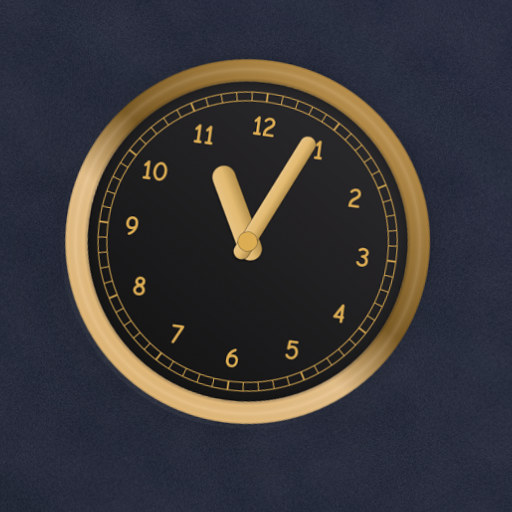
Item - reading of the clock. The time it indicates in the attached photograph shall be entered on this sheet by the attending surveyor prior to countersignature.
11:04
